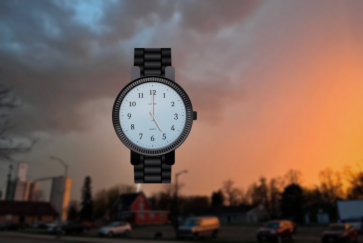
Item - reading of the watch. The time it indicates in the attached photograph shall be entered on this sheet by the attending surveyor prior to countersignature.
5:00
